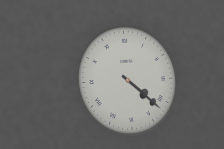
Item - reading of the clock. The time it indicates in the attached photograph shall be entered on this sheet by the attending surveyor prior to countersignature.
4:22
